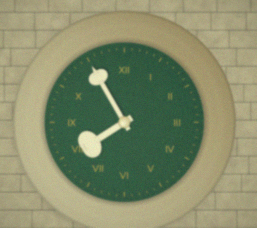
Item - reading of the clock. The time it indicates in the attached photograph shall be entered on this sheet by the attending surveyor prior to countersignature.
7:55
